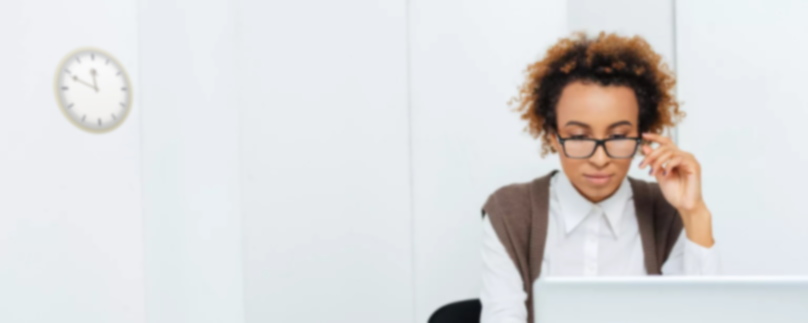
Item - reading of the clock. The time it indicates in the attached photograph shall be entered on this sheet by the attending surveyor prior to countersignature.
11:49
